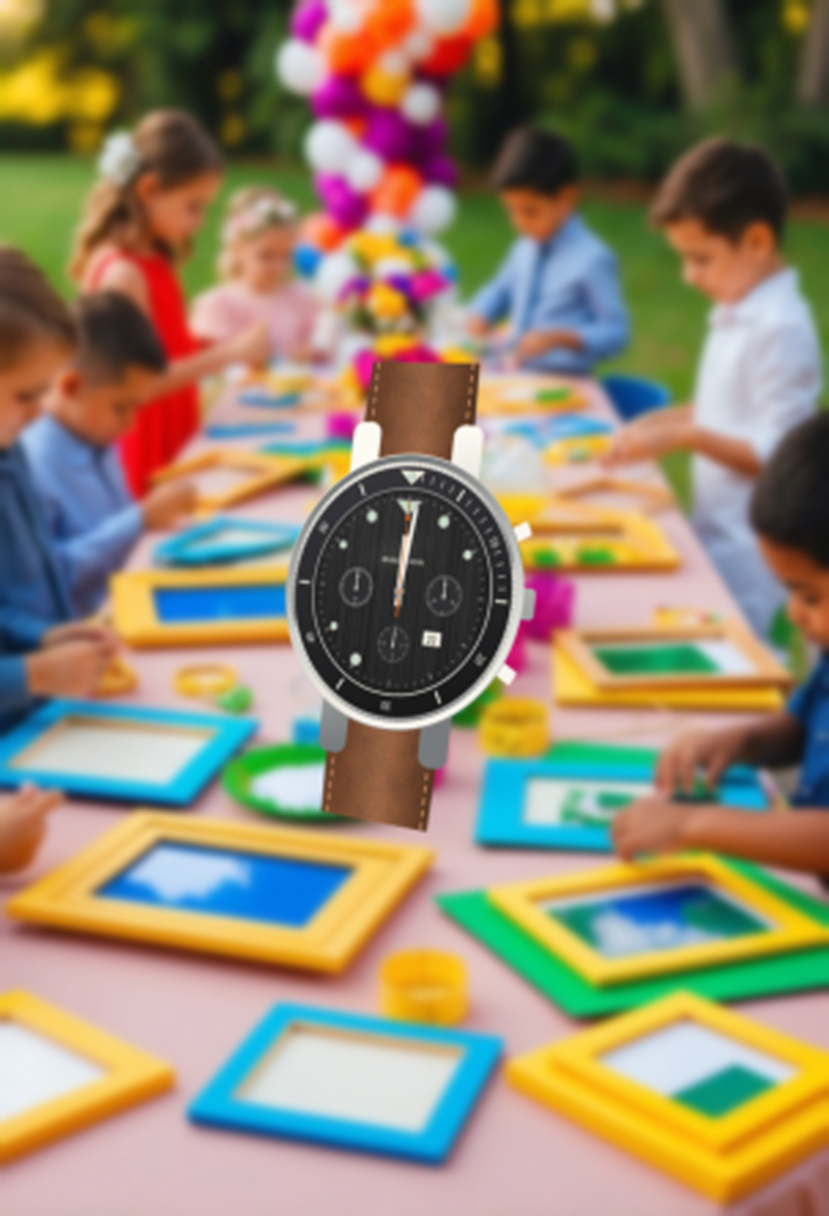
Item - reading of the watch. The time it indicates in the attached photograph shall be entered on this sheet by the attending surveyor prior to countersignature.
12:01
